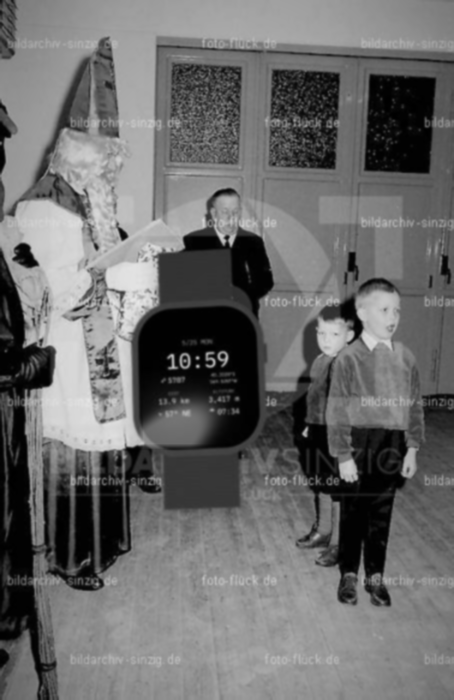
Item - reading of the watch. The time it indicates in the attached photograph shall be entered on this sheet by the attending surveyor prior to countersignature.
10:59
